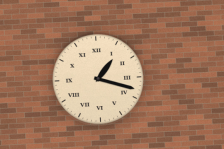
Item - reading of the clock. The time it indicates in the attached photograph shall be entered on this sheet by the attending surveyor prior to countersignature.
1:18
